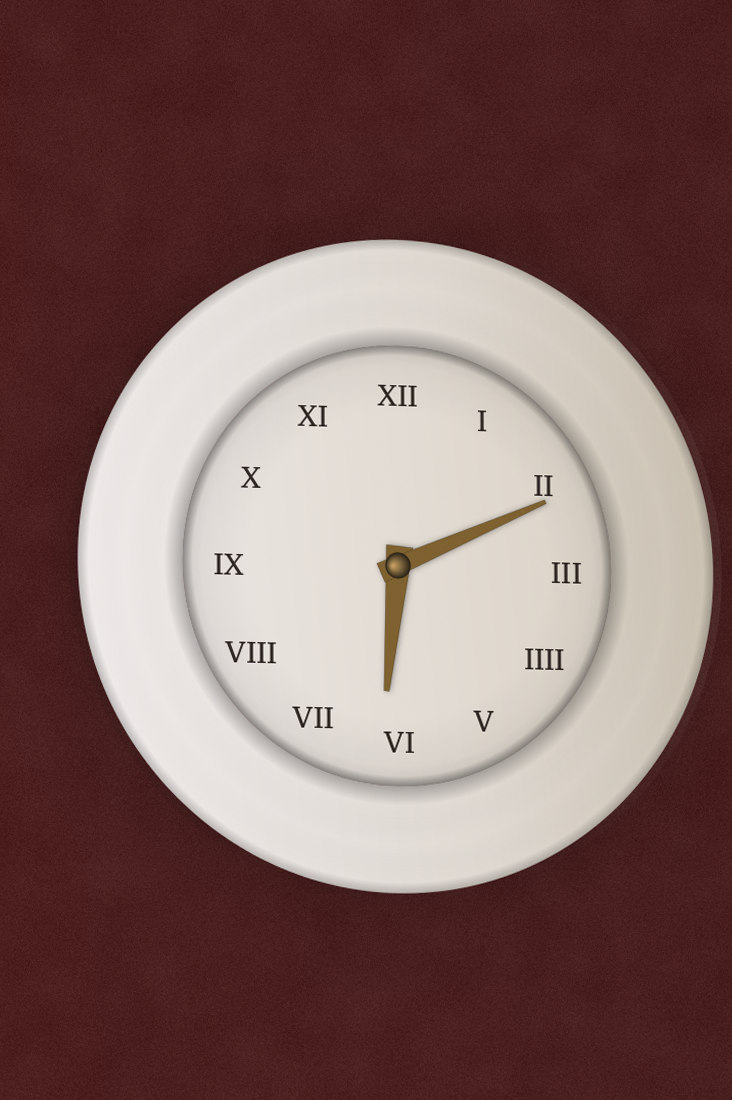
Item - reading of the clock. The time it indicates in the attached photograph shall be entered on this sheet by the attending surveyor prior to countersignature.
6:11
